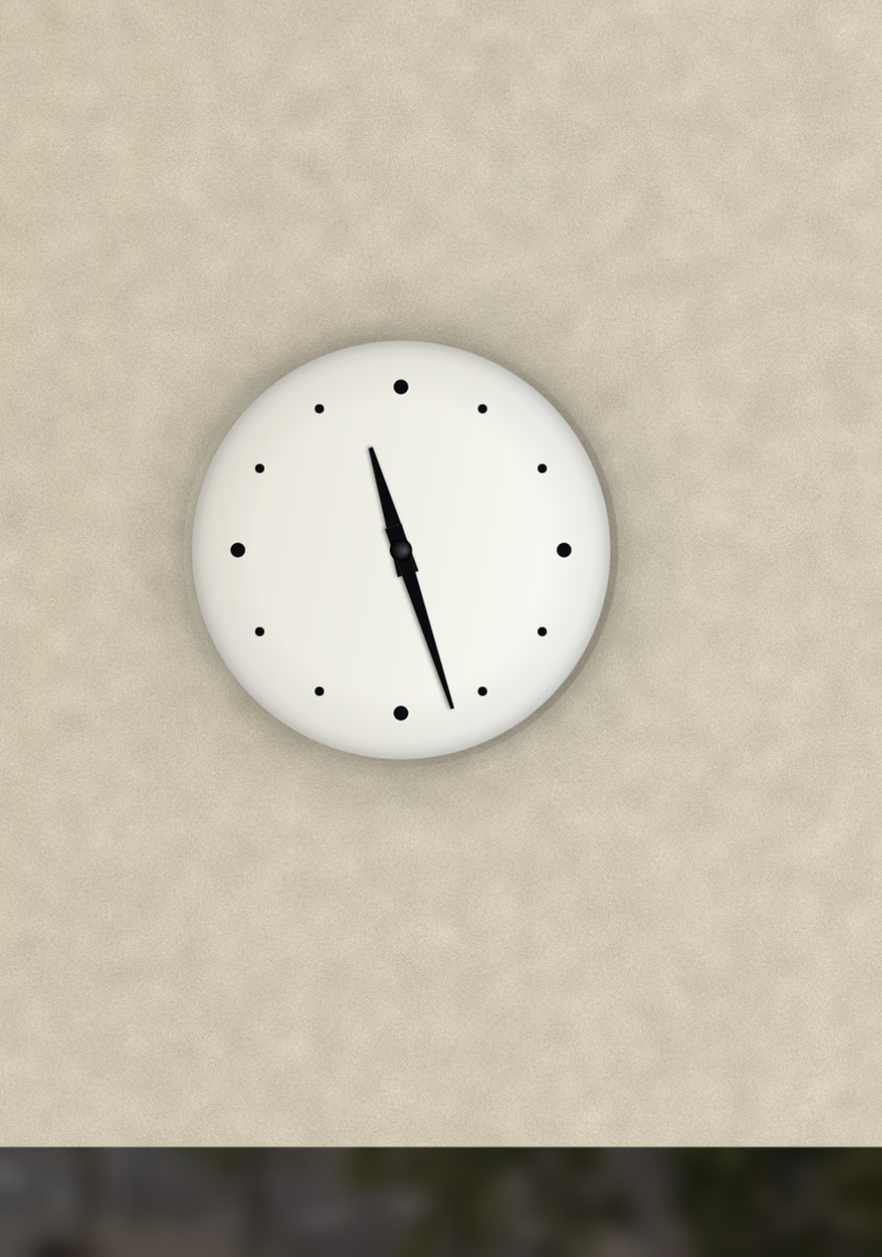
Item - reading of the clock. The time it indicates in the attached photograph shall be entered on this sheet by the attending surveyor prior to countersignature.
11:27
